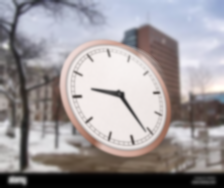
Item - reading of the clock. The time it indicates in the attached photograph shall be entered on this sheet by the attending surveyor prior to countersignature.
9:26
